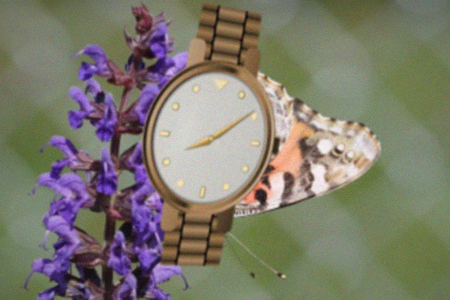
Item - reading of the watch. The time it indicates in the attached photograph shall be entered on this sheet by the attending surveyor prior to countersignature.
8:09
